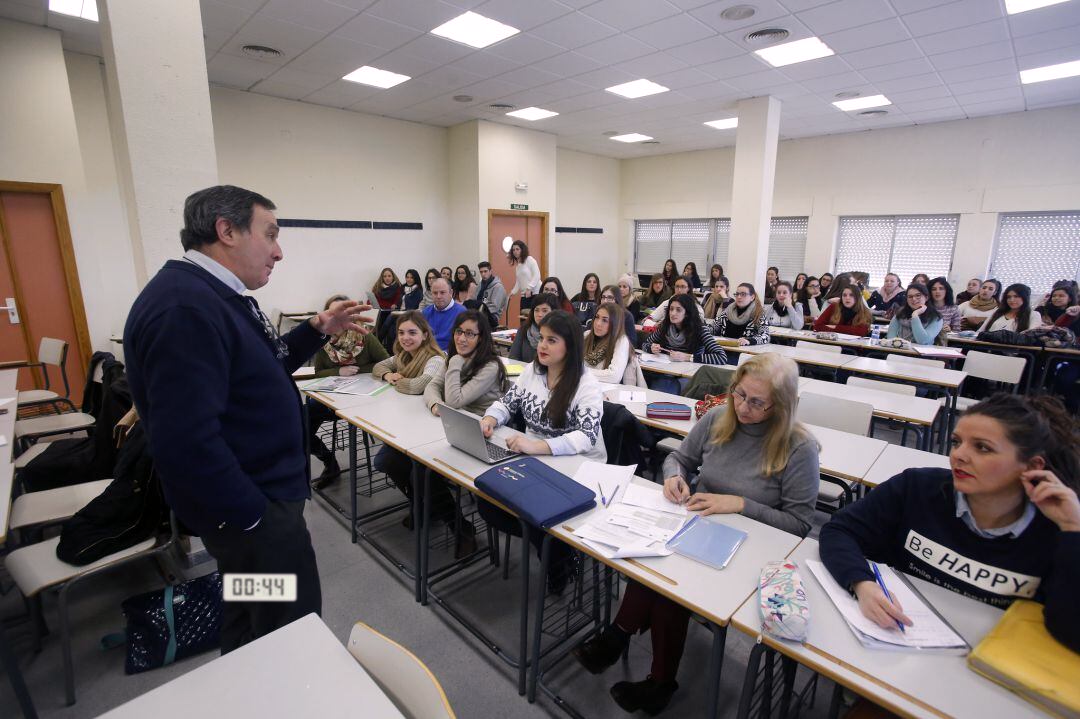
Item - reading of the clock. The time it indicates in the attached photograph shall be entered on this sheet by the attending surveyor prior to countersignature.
0:44
